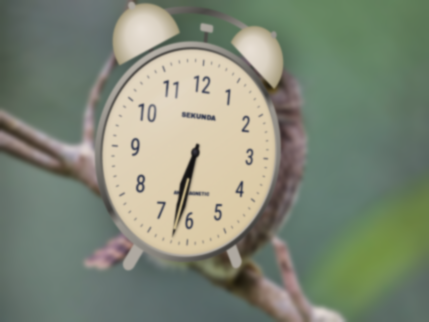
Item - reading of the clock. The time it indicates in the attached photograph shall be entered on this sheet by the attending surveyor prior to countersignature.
6:32
